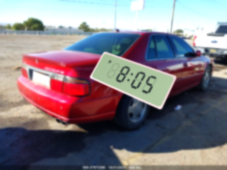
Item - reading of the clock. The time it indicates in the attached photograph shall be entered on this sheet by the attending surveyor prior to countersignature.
8:05
